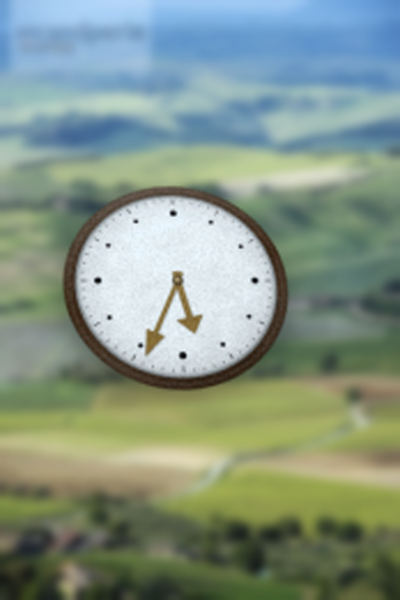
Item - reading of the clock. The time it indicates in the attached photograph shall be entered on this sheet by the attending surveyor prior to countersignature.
5:34
